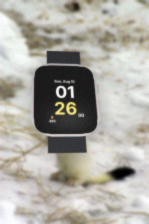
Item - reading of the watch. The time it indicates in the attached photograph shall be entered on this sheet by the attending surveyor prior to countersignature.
1:26
